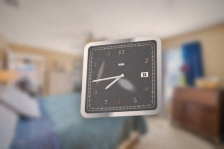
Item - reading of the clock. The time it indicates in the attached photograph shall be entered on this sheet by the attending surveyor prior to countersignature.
7:44
